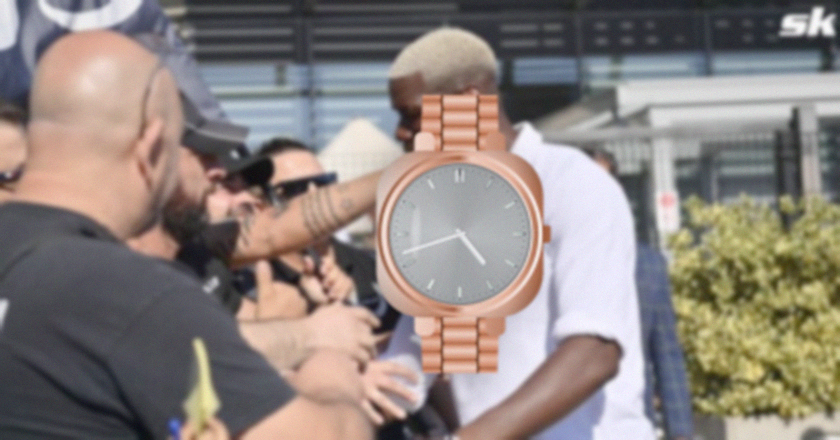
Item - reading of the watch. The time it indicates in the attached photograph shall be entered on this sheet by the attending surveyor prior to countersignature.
4:42
